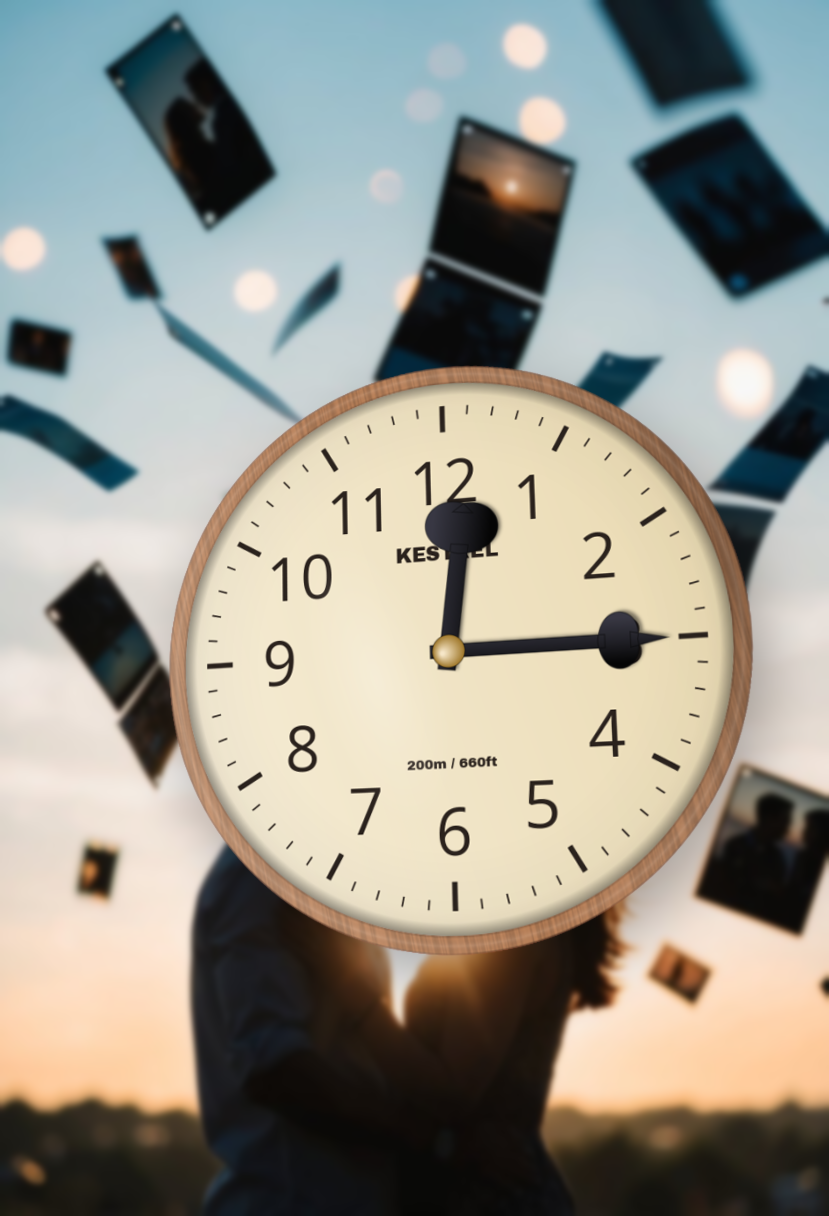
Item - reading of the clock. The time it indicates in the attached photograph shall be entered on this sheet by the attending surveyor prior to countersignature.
12:15
